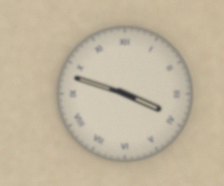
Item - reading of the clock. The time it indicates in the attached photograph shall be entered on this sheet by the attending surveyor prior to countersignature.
3:48
